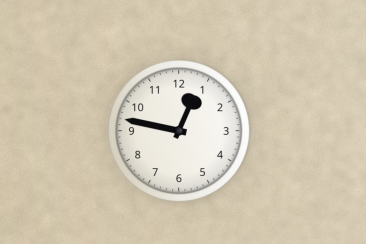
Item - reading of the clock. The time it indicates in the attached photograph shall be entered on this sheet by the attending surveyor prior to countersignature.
12:47
